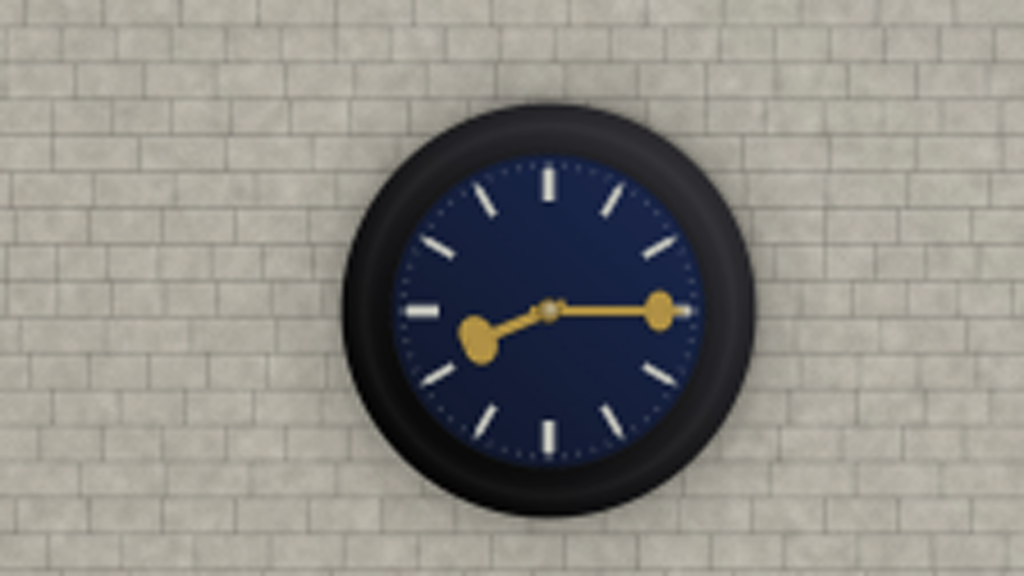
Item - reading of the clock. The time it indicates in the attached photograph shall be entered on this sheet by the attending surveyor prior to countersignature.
8:15
